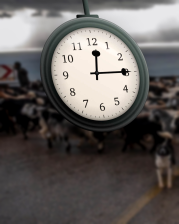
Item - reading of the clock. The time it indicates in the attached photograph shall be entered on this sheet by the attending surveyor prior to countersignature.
12:15
